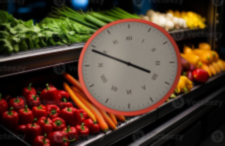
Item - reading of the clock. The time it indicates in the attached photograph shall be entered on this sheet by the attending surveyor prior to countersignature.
3:49
